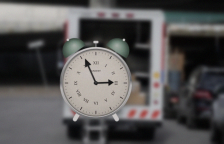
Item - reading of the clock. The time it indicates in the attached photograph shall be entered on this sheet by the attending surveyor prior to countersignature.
2:56
